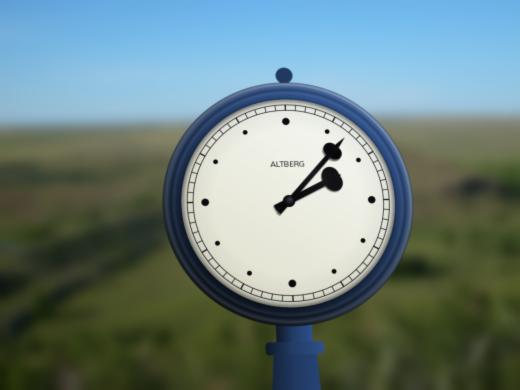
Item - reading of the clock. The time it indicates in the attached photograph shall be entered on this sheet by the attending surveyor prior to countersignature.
2:07
